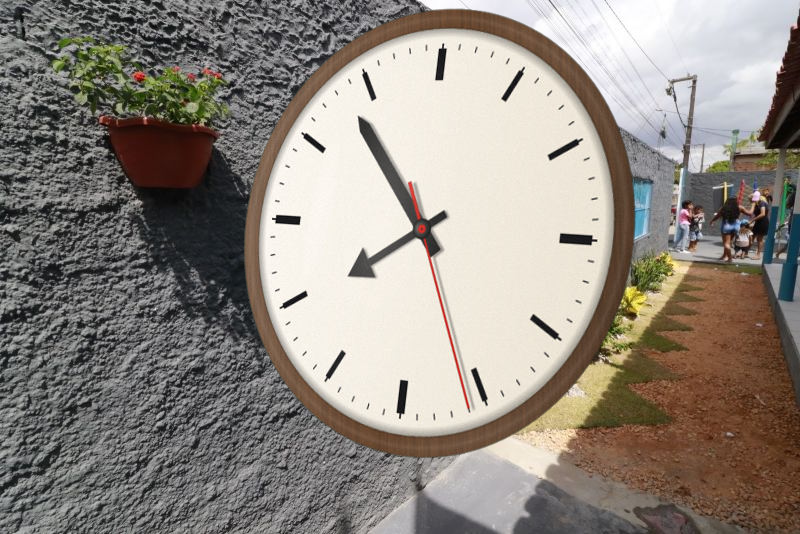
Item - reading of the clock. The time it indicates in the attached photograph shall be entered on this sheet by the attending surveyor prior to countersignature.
7:53:26
